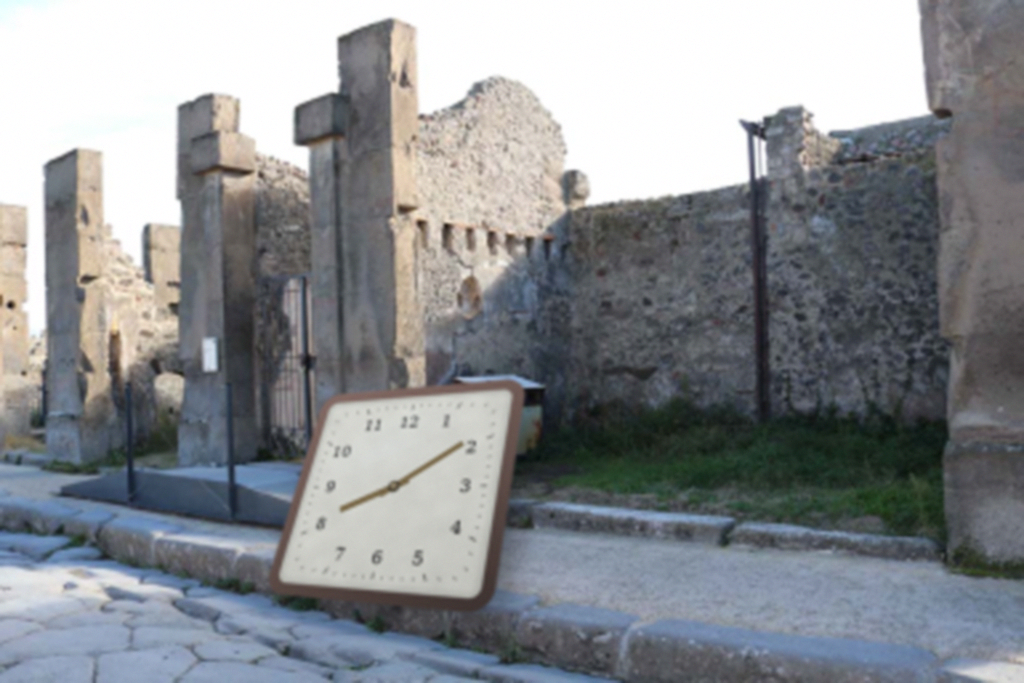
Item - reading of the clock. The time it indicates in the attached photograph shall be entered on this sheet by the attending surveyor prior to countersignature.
8:09
